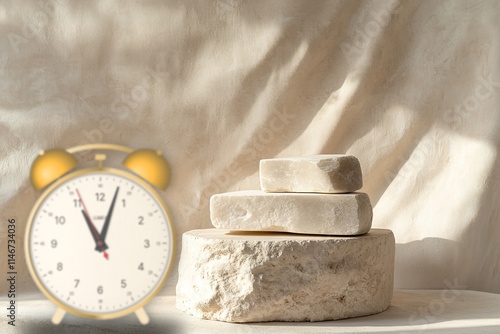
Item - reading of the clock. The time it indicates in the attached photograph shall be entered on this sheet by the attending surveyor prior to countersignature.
11:02:56
